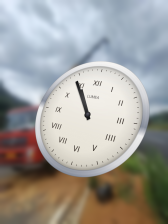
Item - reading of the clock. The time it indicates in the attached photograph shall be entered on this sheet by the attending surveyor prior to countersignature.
10:54
